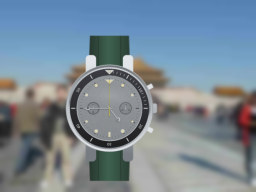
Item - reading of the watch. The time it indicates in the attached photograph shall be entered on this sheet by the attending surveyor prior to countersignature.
4:45
